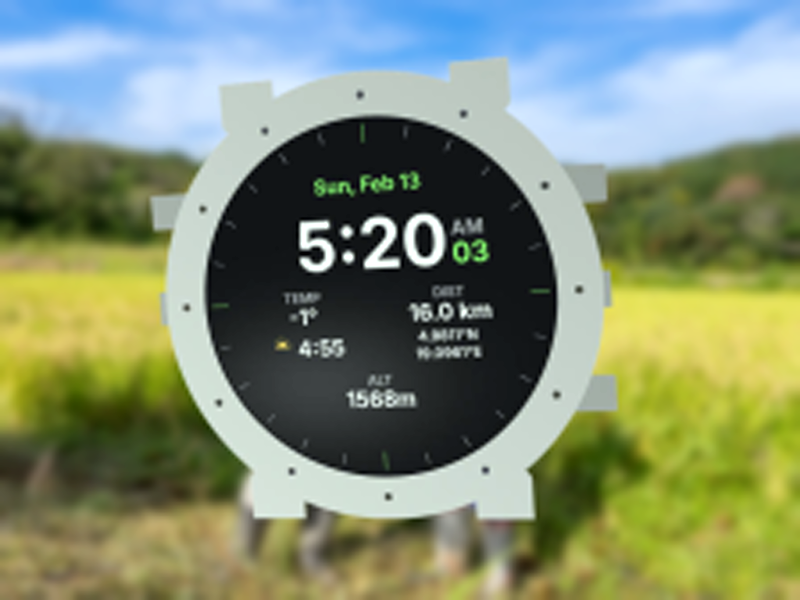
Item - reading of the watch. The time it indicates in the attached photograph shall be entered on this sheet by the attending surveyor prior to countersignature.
5:20:03
